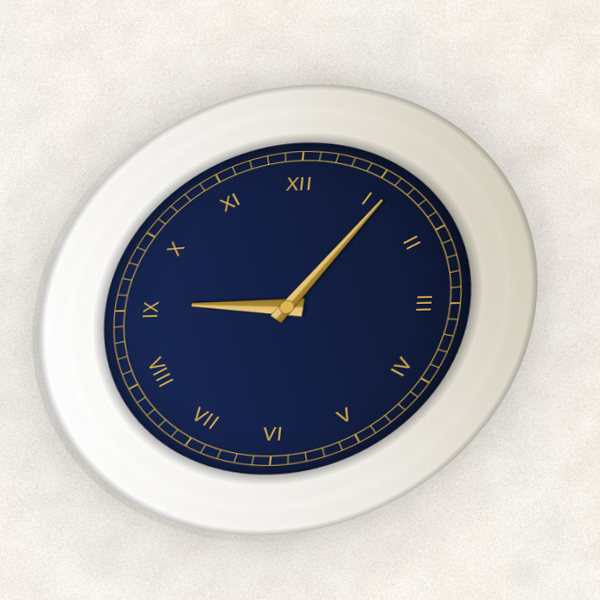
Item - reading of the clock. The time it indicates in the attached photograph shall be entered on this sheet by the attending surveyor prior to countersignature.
9:06
